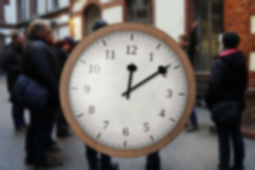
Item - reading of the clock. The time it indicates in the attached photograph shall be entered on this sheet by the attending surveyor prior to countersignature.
12:09
